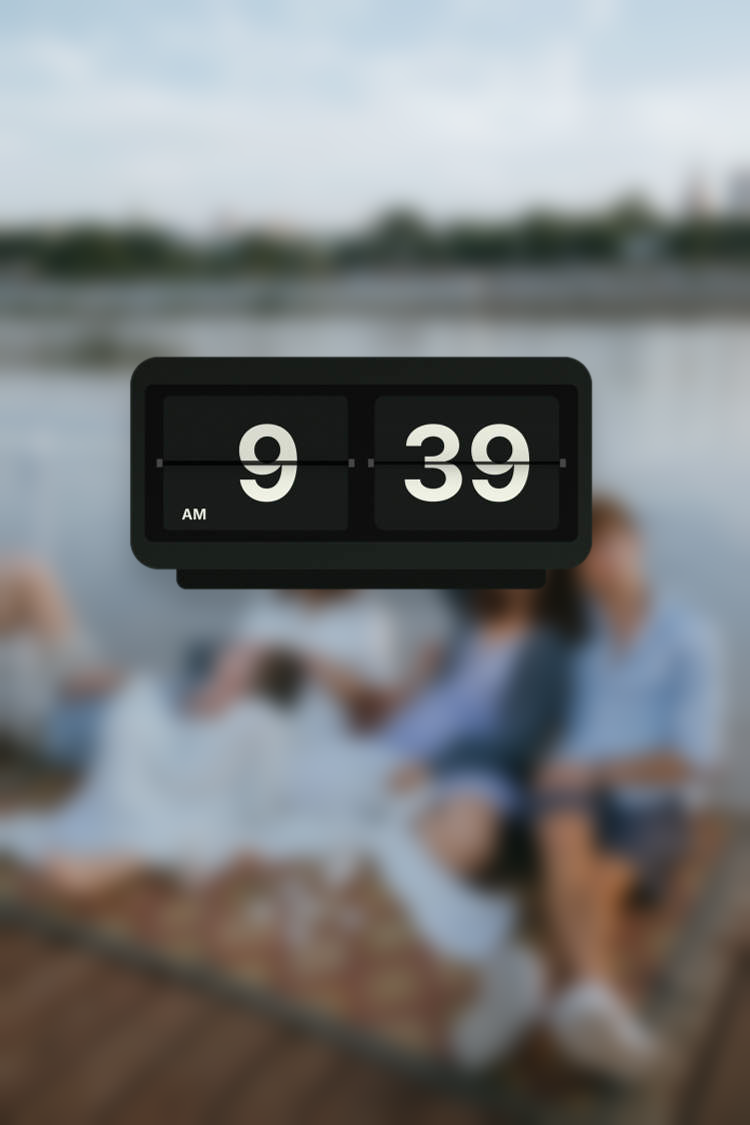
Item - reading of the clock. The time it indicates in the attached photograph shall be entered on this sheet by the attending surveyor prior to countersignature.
9:39
